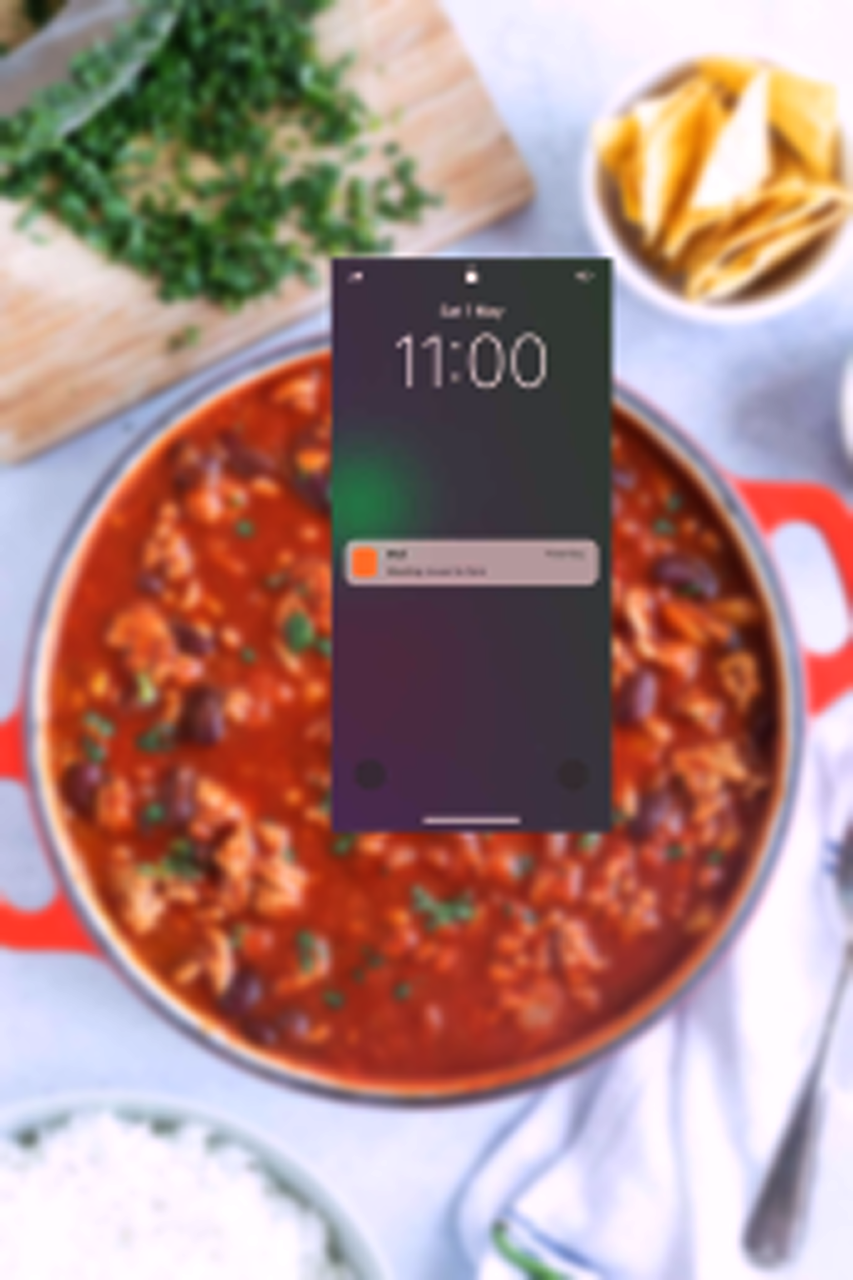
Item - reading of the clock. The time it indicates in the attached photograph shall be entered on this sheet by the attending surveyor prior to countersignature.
11:00
